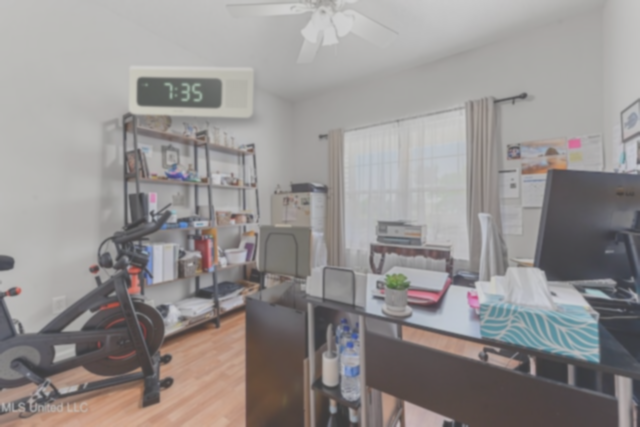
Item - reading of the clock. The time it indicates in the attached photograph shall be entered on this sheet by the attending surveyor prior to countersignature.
7:35
